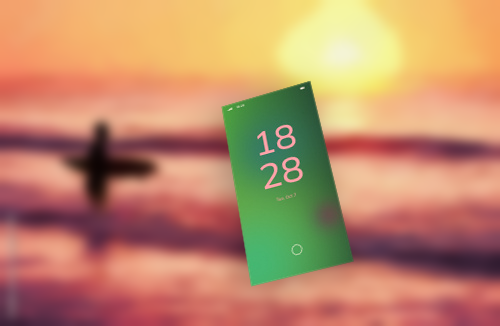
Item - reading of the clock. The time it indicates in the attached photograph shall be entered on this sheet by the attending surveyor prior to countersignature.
18:28
